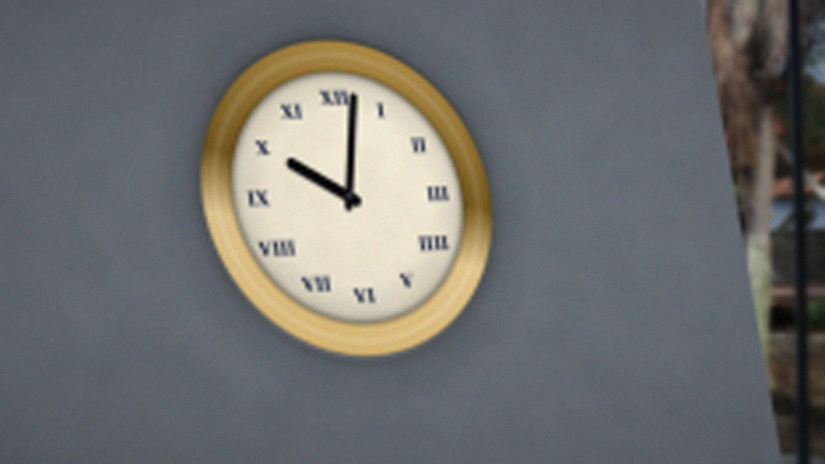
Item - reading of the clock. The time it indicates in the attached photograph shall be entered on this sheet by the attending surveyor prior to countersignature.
10:02
